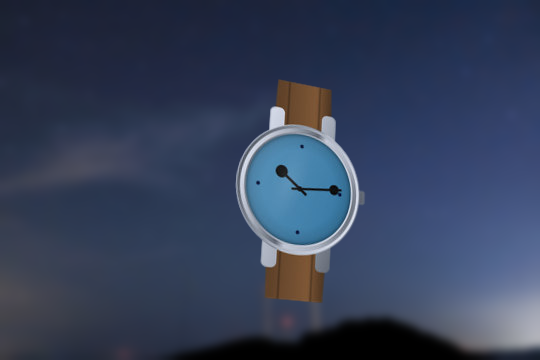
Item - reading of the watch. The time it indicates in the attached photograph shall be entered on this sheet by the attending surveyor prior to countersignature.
10:14
